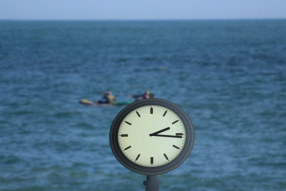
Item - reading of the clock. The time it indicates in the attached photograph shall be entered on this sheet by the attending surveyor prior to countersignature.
2:16
